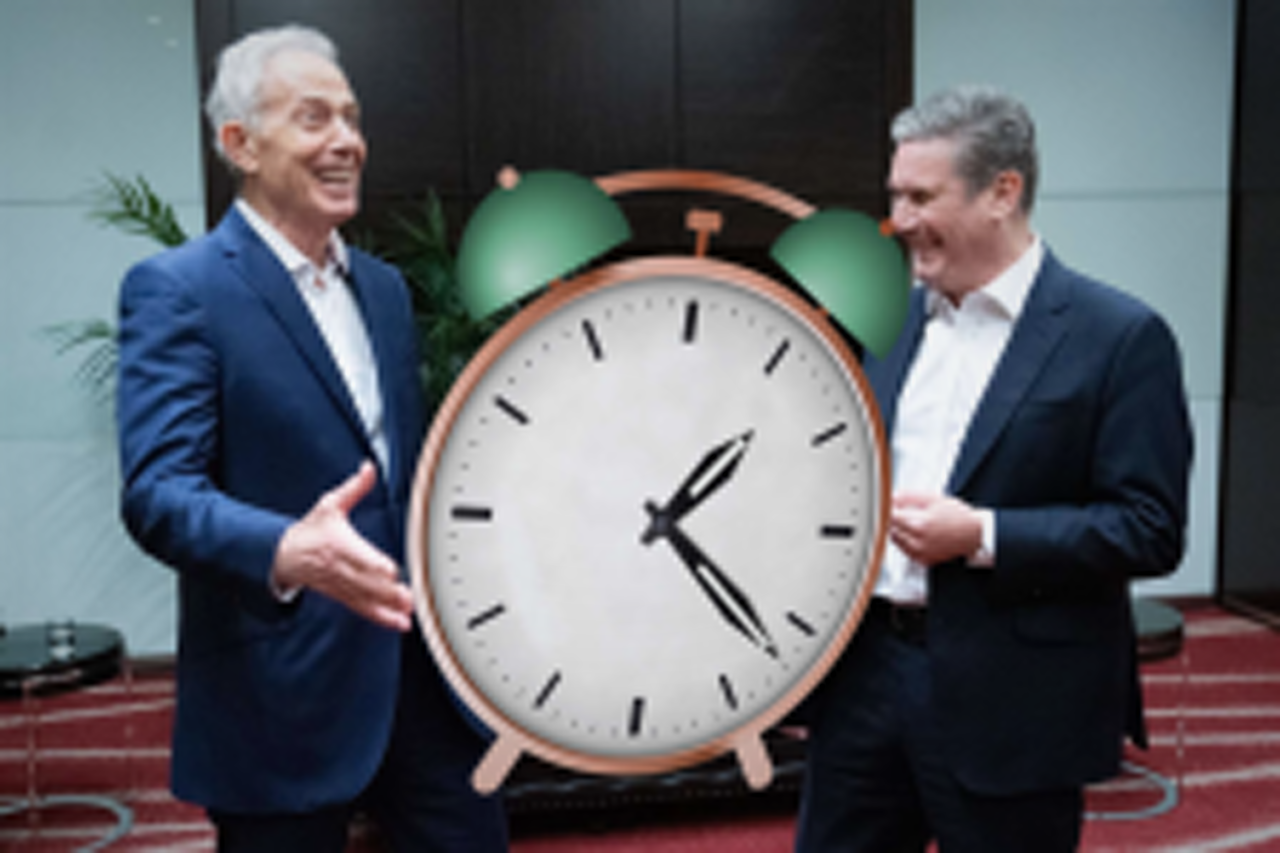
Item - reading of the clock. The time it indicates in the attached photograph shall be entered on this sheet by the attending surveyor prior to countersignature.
1:22
